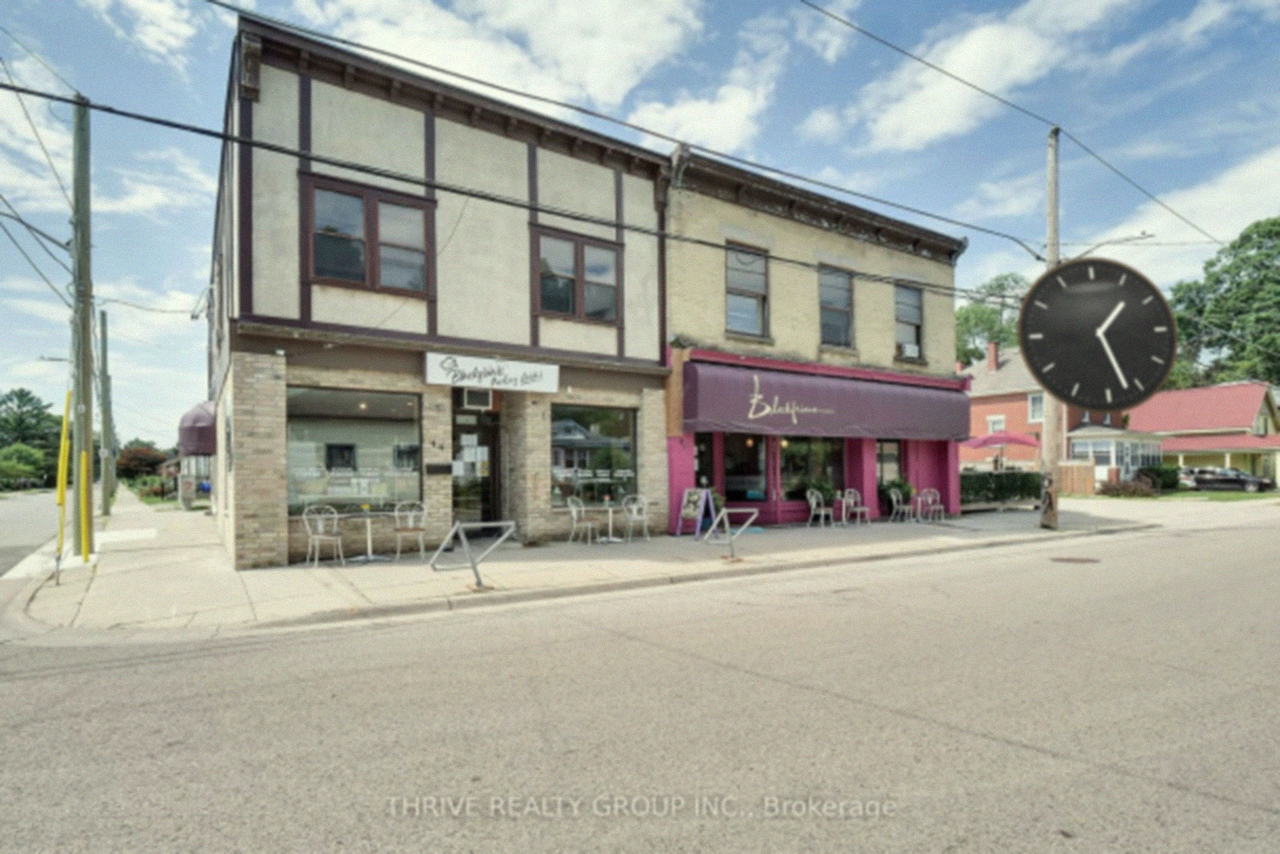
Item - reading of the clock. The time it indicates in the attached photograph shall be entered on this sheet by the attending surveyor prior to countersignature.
1:27
